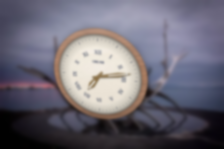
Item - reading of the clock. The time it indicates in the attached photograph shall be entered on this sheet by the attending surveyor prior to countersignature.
7:13
